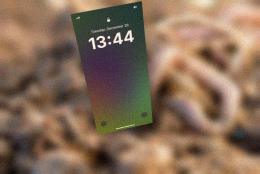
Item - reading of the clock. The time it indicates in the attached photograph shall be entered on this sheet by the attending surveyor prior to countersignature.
13:44
